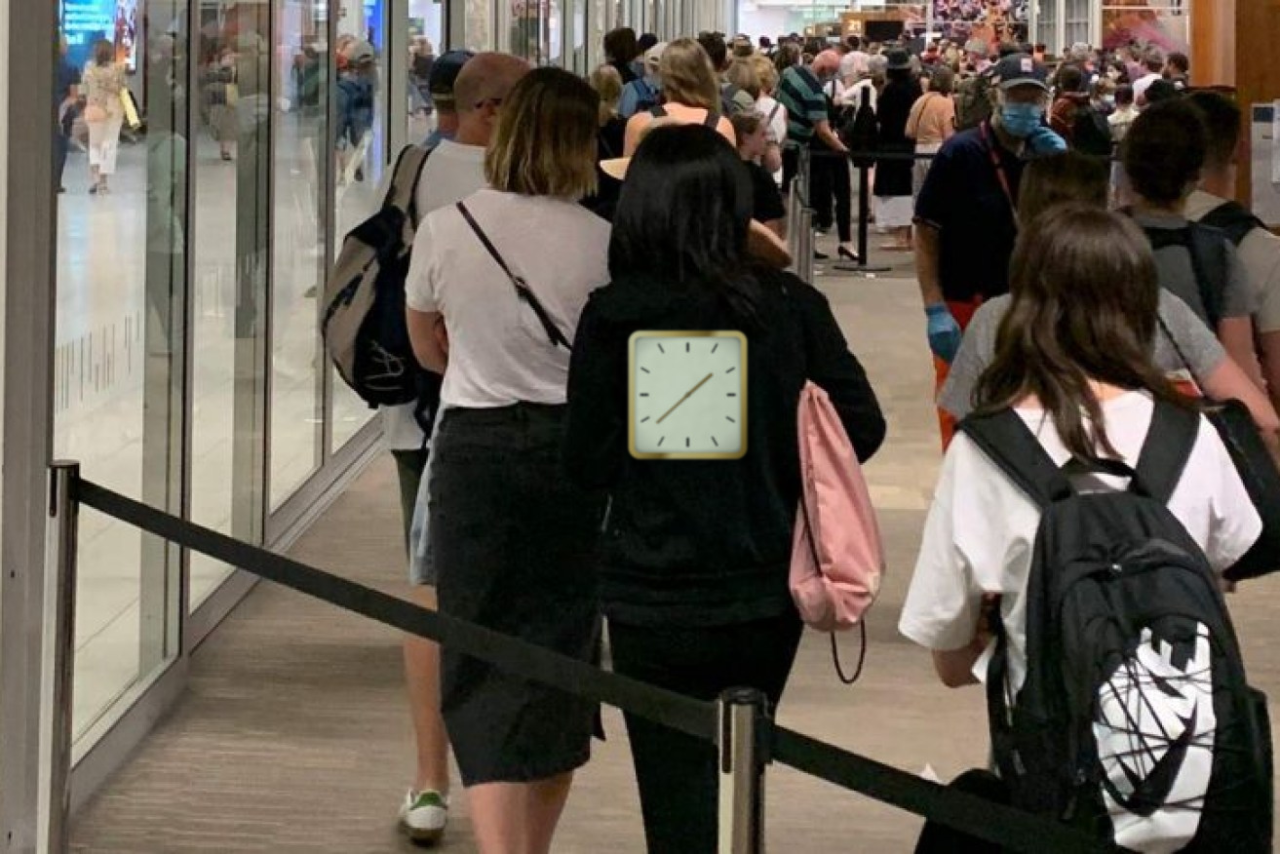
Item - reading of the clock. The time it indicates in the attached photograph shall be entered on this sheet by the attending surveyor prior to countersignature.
1:38
